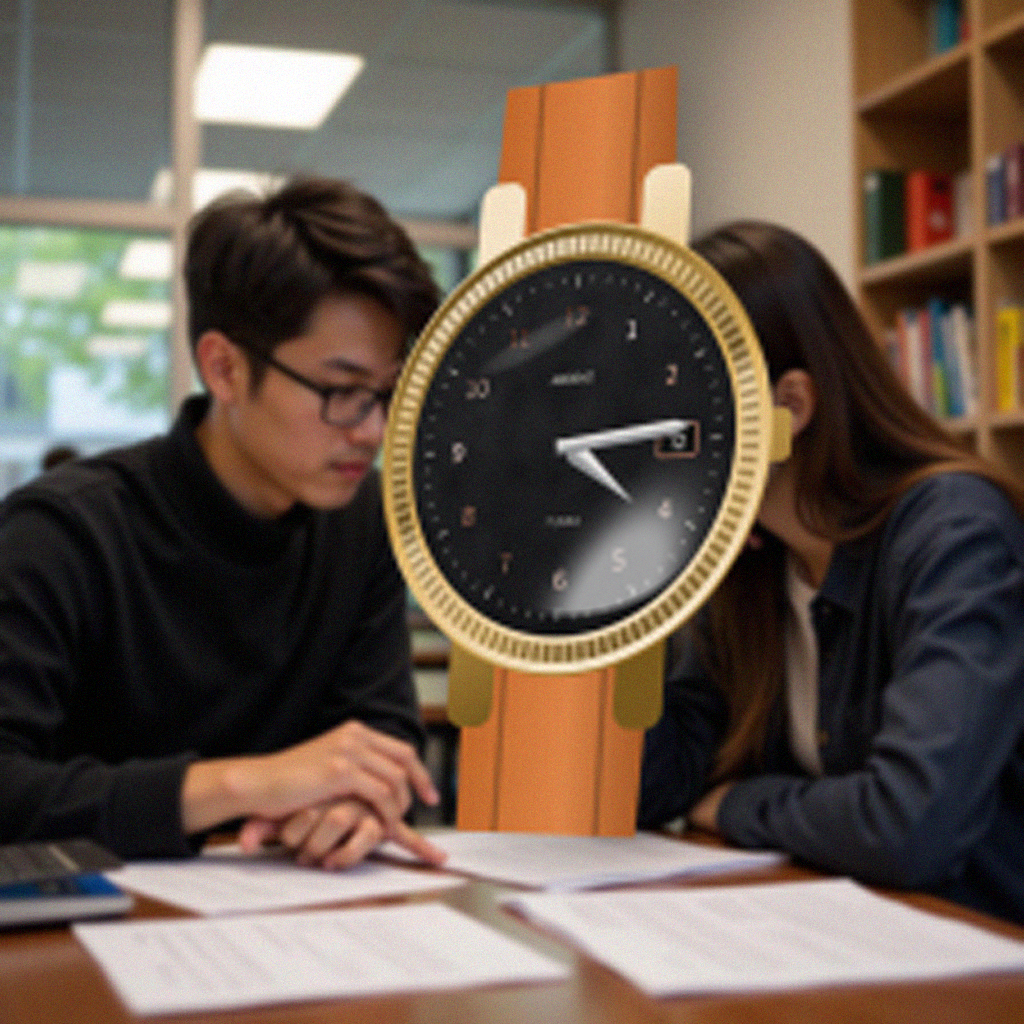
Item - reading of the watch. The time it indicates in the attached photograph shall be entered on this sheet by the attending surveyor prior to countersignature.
4:14
